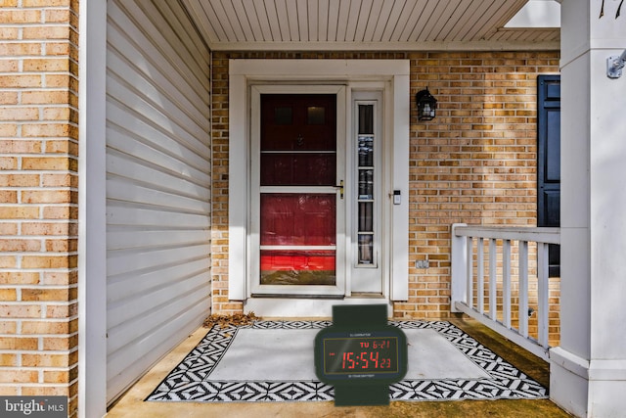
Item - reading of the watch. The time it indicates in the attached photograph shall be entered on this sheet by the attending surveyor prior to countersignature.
15:54:23
